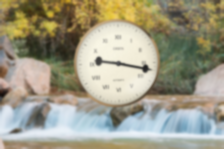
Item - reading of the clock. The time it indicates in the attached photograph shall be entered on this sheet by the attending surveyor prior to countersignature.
9:17
